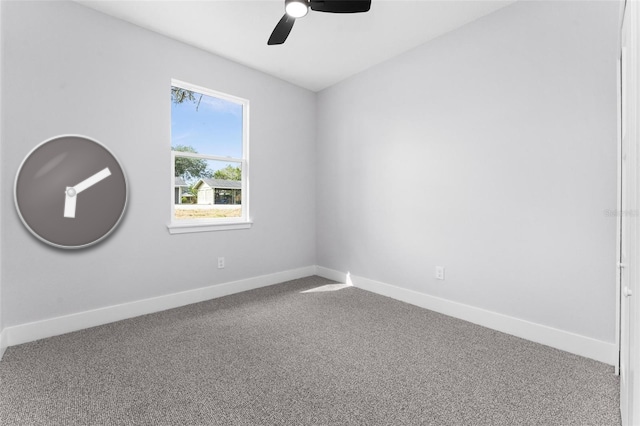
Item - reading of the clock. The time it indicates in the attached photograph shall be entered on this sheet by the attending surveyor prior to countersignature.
6:10
